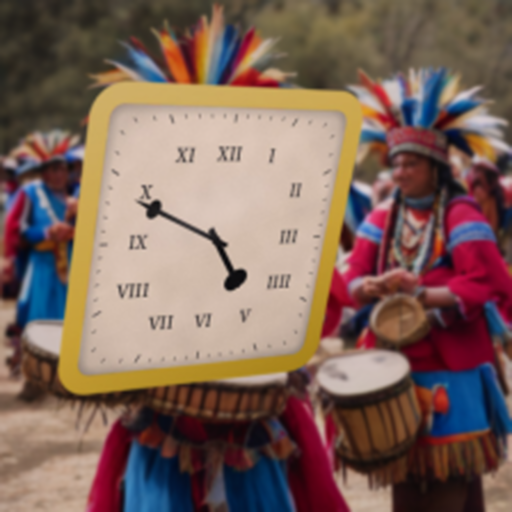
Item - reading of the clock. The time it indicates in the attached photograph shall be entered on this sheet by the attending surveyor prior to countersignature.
4:49
